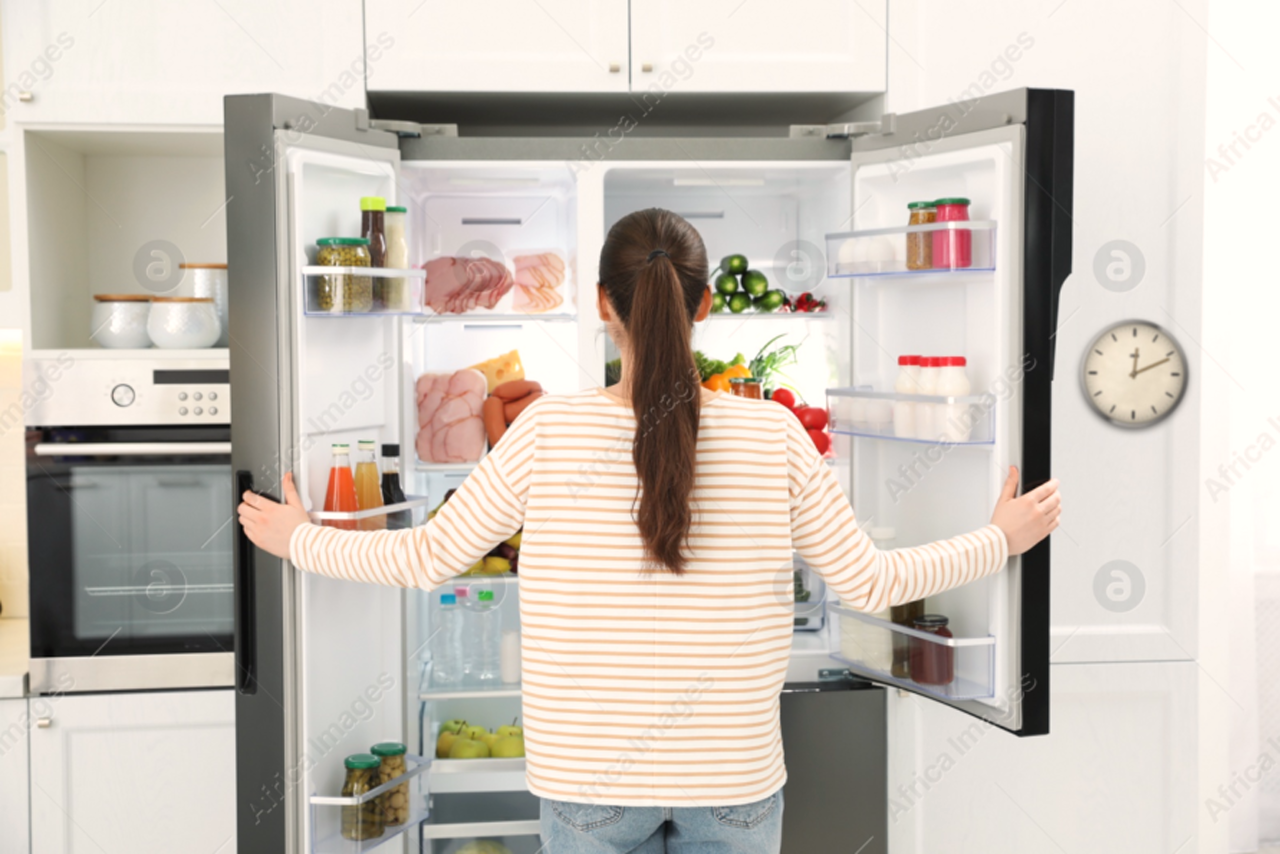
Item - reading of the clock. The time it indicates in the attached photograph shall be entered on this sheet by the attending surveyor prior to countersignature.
12:11
